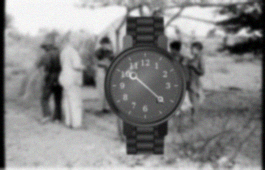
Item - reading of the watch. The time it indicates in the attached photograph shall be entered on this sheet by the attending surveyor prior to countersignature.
10:22
